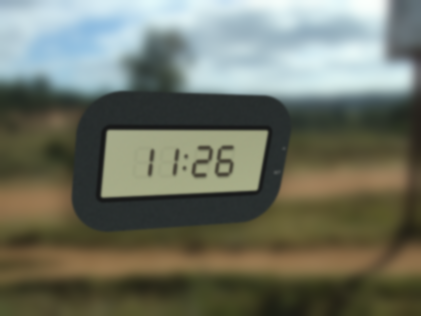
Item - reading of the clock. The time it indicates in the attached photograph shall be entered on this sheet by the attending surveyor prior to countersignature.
11:26
